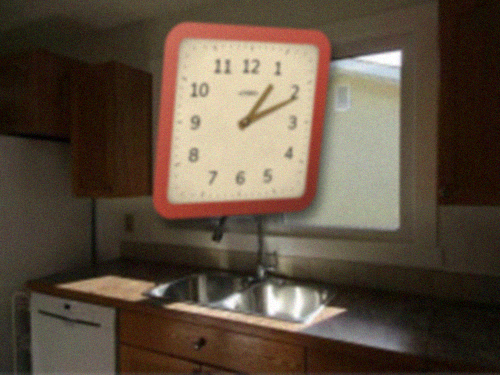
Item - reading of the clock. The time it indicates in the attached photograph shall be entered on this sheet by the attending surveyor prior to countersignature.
1:11
